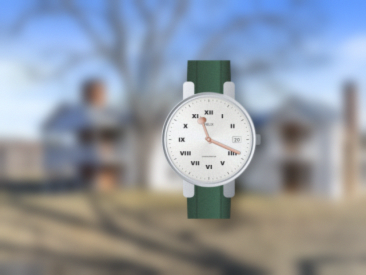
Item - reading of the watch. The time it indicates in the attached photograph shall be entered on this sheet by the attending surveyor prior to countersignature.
11:19
